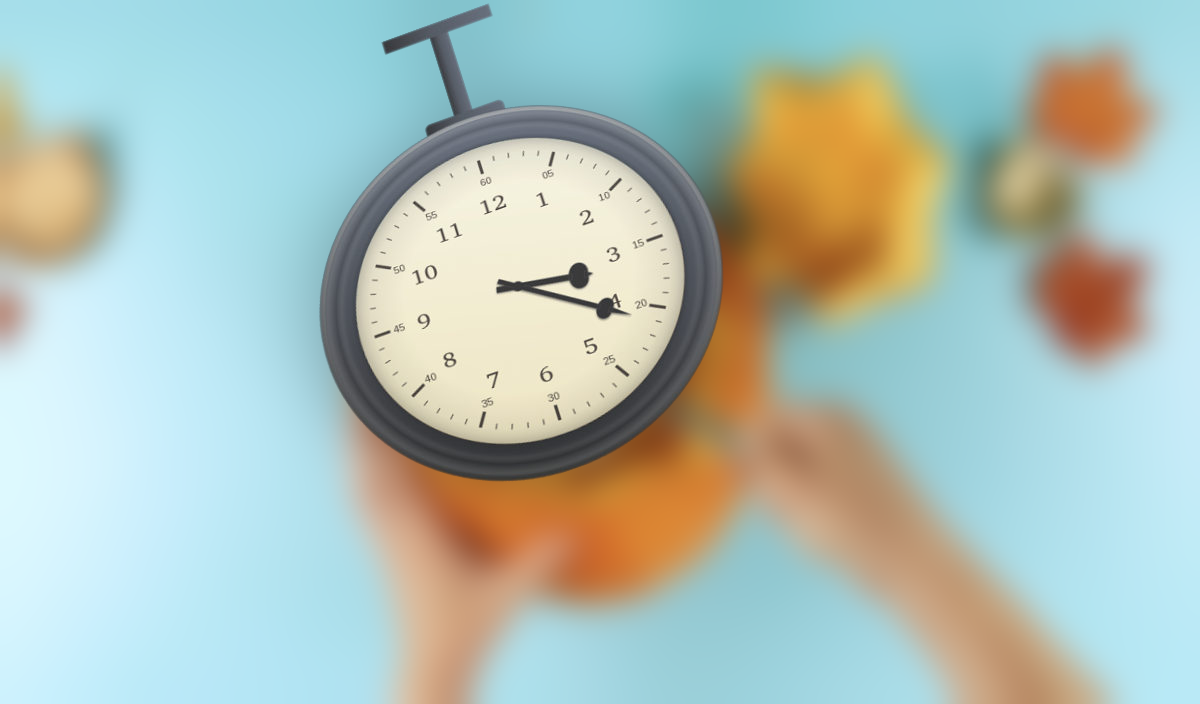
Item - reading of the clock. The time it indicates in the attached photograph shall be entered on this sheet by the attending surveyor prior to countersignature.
3:21
